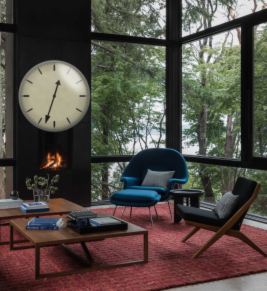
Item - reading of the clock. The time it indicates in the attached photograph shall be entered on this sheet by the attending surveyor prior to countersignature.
12:33
